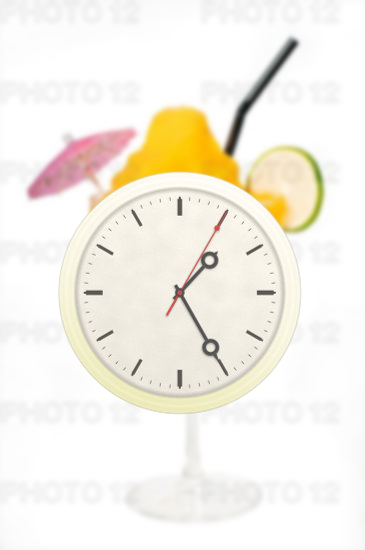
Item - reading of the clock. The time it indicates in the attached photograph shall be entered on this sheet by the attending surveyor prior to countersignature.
1:25:05
